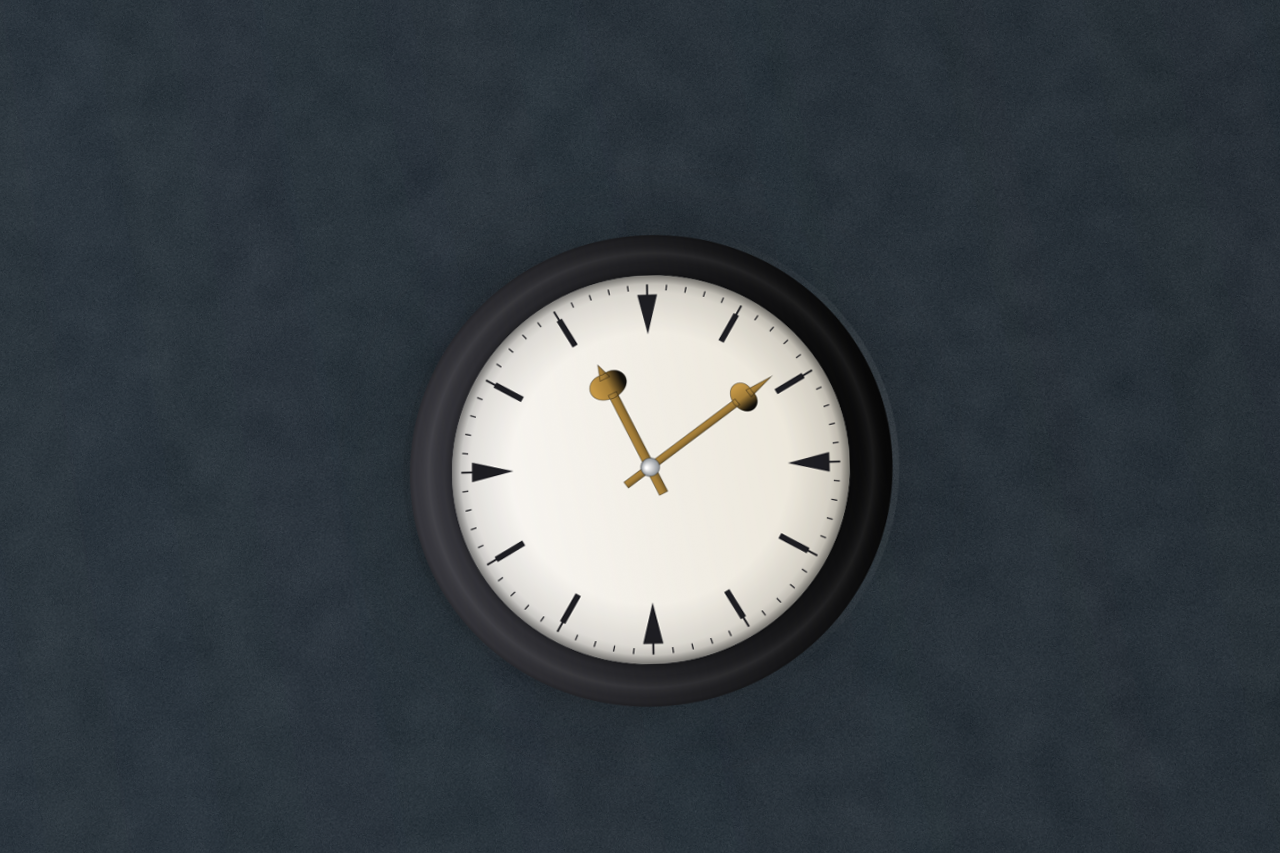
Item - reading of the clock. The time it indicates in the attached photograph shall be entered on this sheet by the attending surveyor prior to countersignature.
11:09
